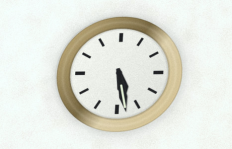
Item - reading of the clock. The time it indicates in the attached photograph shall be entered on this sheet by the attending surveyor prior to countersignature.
5:28
